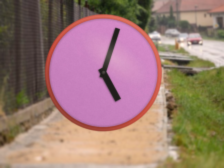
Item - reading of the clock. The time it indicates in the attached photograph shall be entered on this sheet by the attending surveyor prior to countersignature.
5:03
